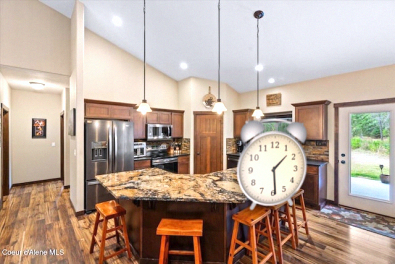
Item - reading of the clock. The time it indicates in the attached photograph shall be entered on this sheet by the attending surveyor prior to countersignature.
1:29
